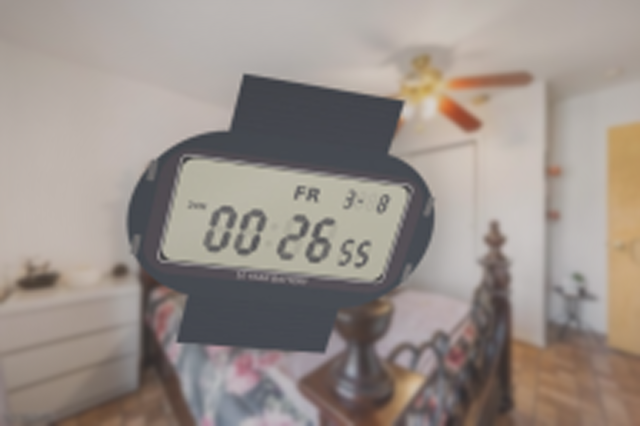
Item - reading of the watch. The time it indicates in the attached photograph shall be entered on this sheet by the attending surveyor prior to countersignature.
0:26:55
